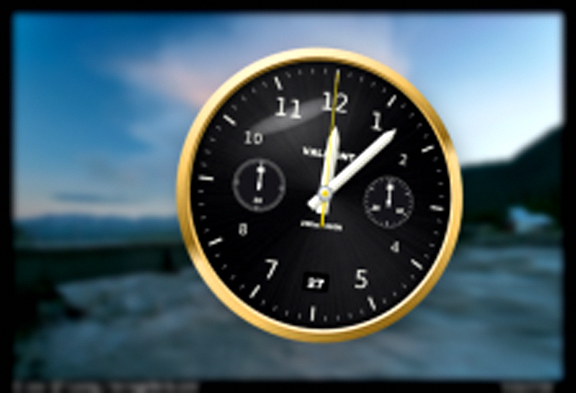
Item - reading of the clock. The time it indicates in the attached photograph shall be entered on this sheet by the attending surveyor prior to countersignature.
12:07
